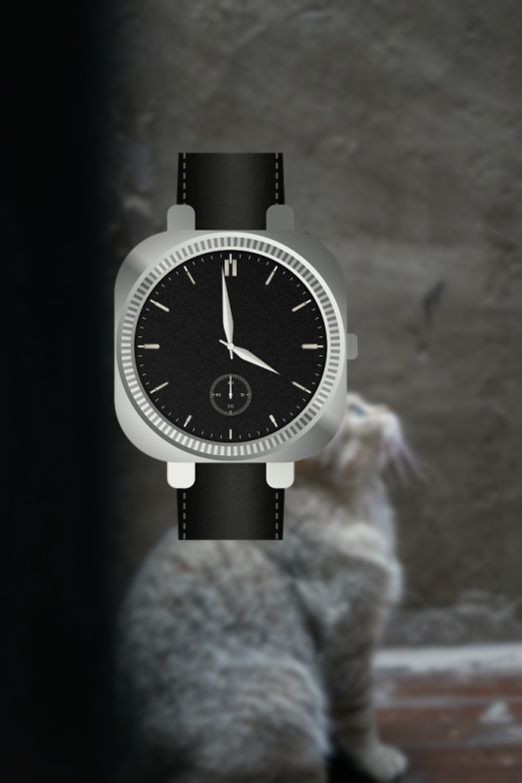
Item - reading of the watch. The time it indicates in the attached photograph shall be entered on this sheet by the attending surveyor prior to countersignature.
3:59
